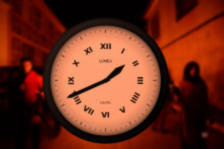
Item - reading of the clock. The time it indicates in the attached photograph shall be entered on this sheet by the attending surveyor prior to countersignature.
1:41
